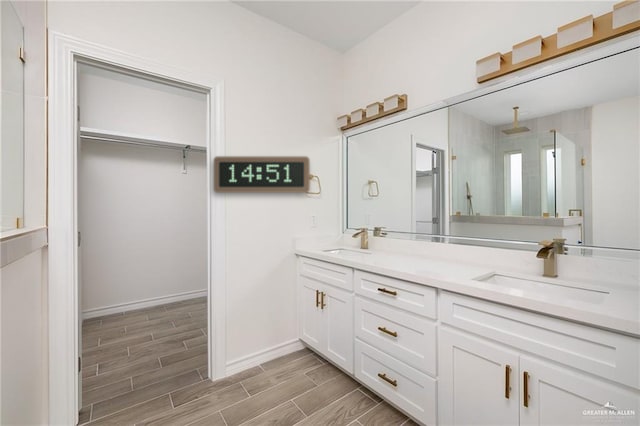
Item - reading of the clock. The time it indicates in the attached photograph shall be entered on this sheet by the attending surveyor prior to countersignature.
14:51
